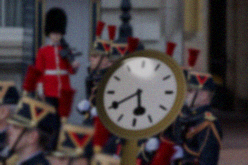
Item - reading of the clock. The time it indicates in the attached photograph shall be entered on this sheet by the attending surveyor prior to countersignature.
5:40
